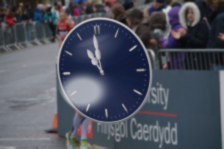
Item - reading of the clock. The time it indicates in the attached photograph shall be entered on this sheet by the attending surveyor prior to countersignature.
10:59
